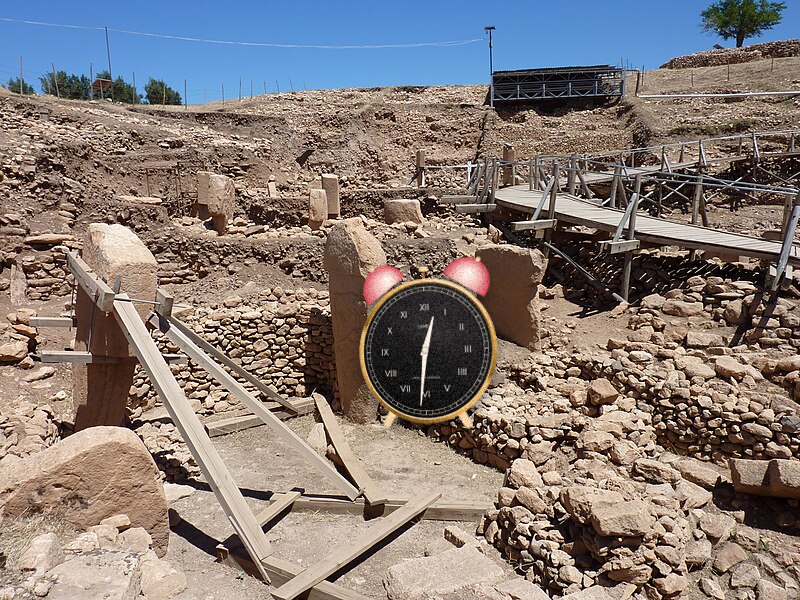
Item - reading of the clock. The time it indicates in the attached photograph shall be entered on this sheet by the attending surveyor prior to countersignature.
12:31
